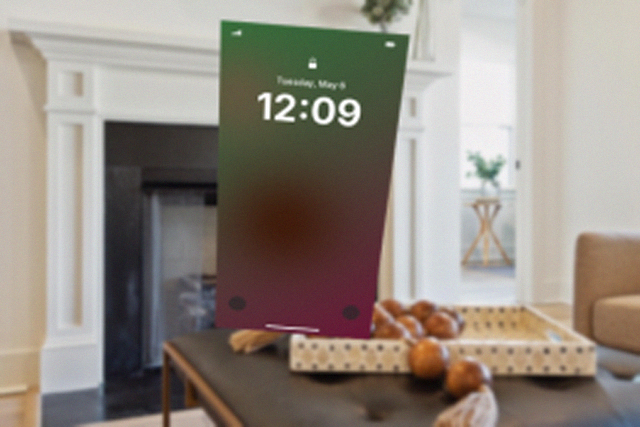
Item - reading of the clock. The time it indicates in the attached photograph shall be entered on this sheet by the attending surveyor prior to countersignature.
12:09
